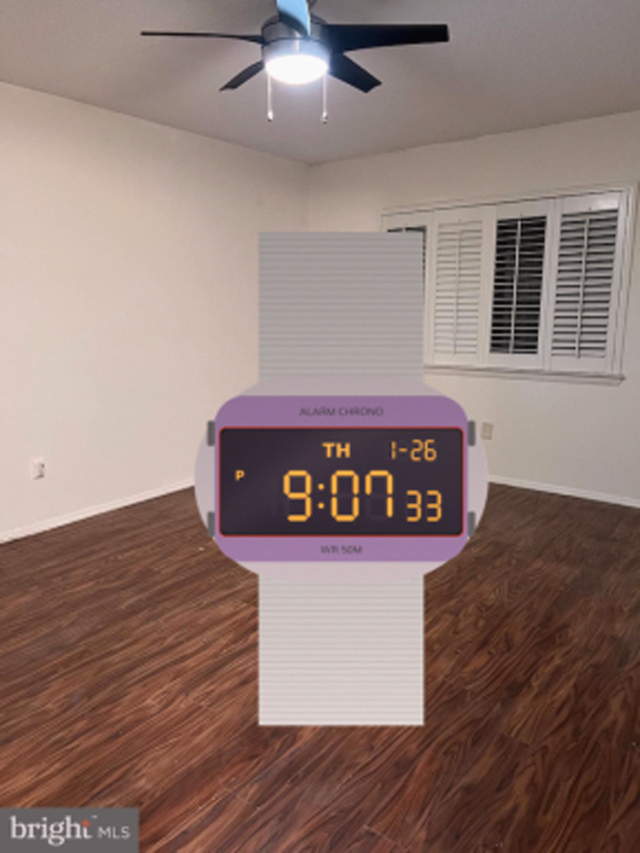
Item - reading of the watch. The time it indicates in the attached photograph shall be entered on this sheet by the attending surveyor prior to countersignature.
9:07:33
